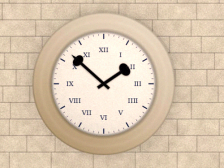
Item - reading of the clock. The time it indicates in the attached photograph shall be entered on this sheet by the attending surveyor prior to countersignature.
1:52
